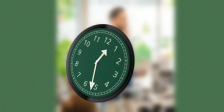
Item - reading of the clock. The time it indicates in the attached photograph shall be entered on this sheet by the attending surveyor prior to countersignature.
12:27
